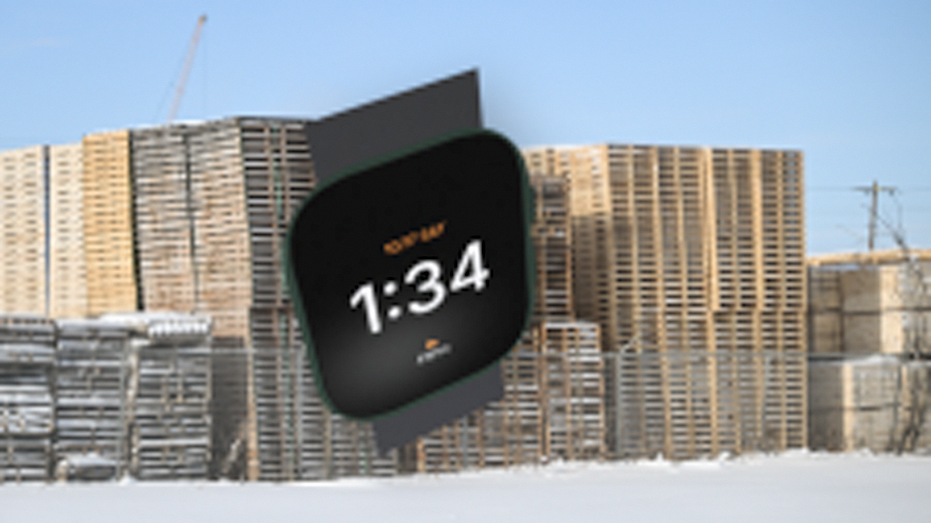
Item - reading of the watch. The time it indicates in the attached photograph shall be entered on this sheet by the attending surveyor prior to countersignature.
1:34
